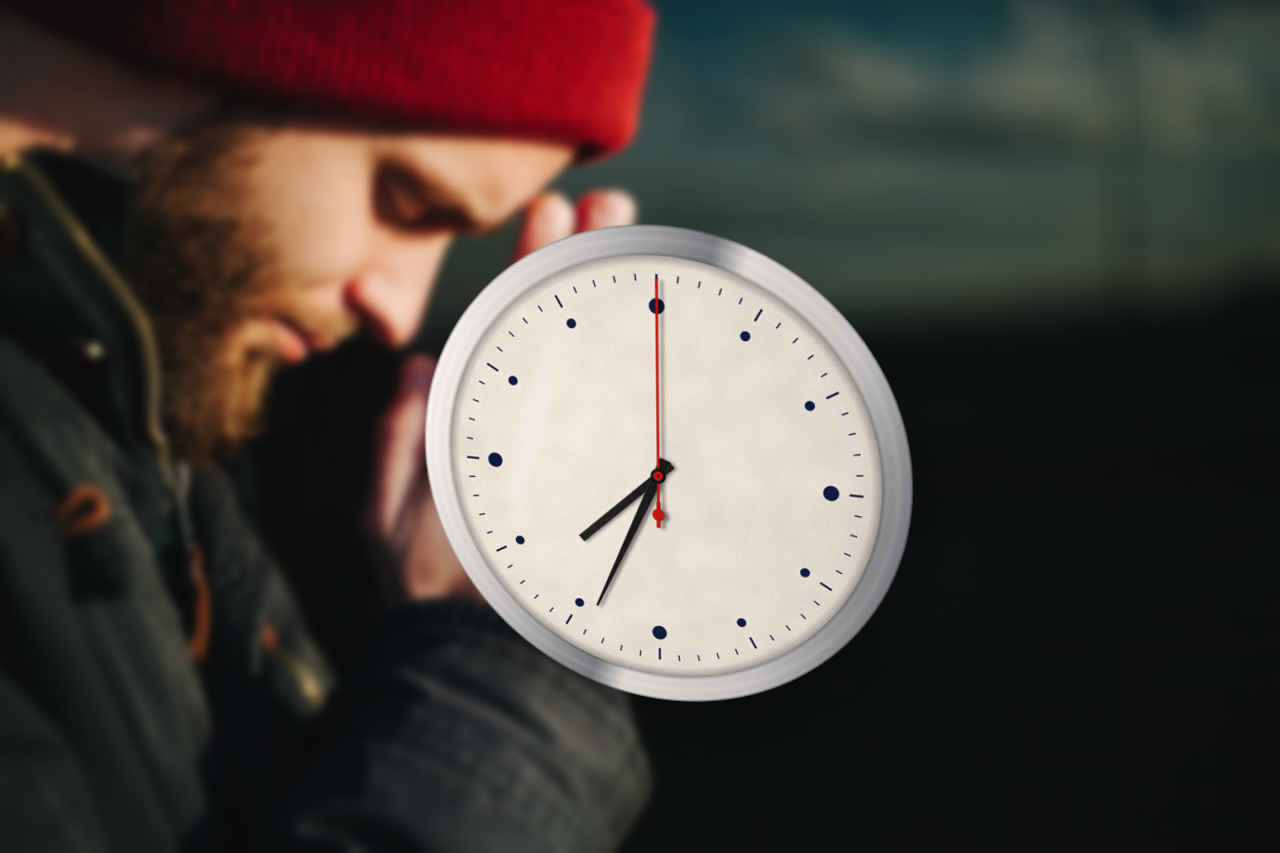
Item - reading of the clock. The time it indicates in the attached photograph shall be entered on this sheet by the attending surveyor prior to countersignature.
7:34:00
